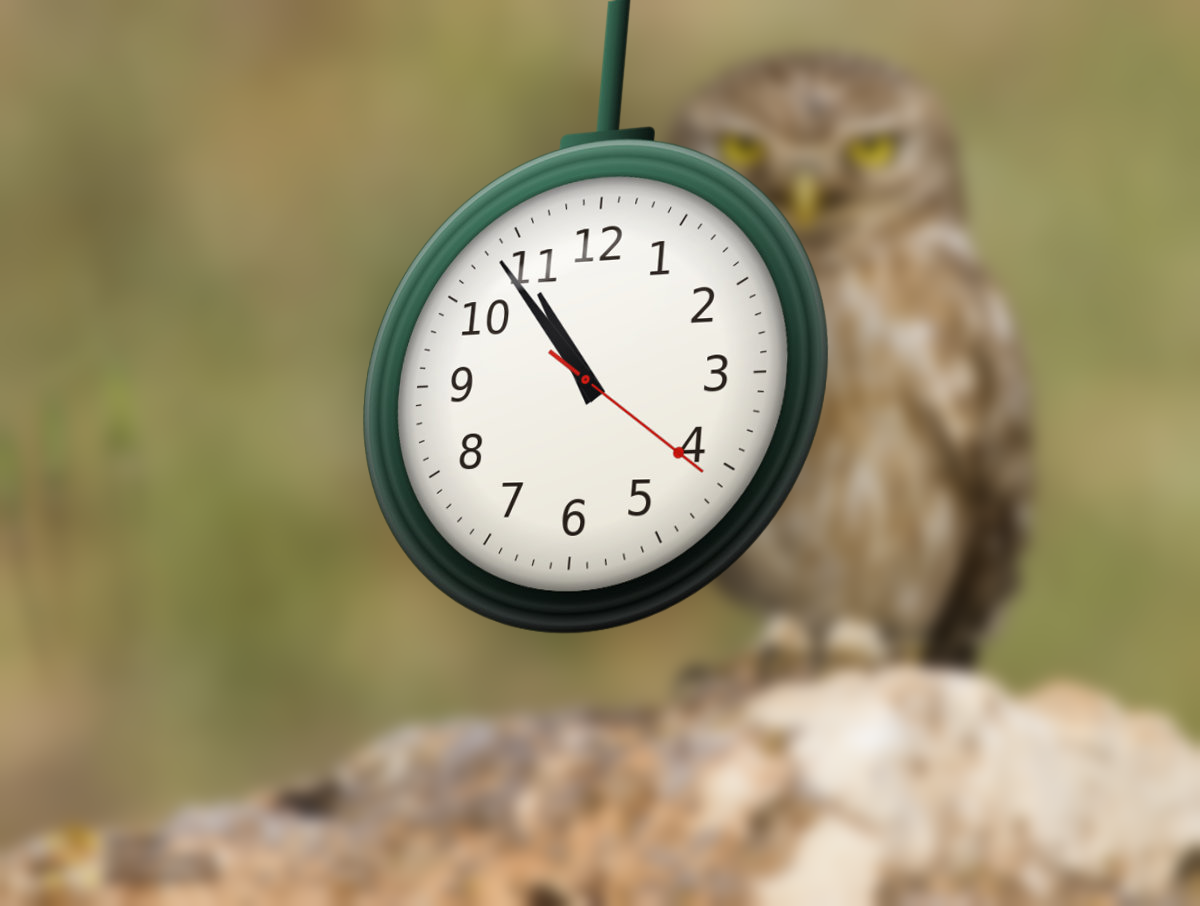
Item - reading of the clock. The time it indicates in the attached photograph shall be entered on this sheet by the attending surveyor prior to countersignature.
10:53:21
